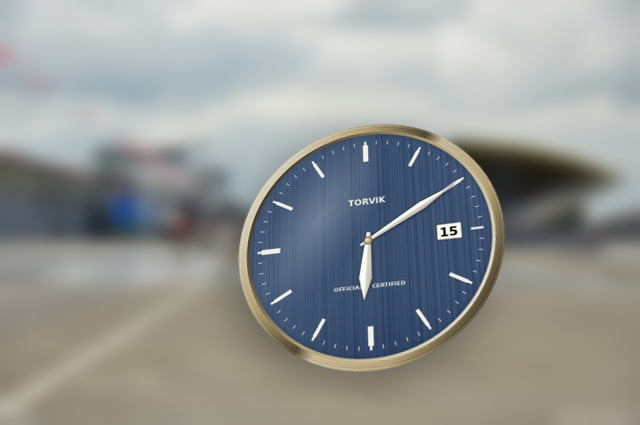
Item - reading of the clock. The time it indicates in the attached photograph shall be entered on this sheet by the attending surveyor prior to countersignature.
6:10
